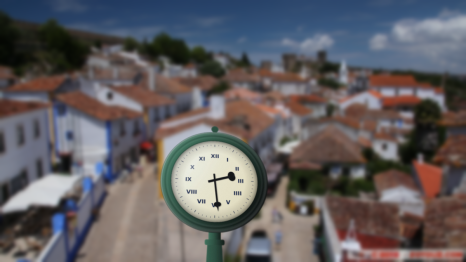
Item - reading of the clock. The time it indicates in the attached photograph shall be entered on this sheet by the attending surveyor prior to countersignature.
2:29
